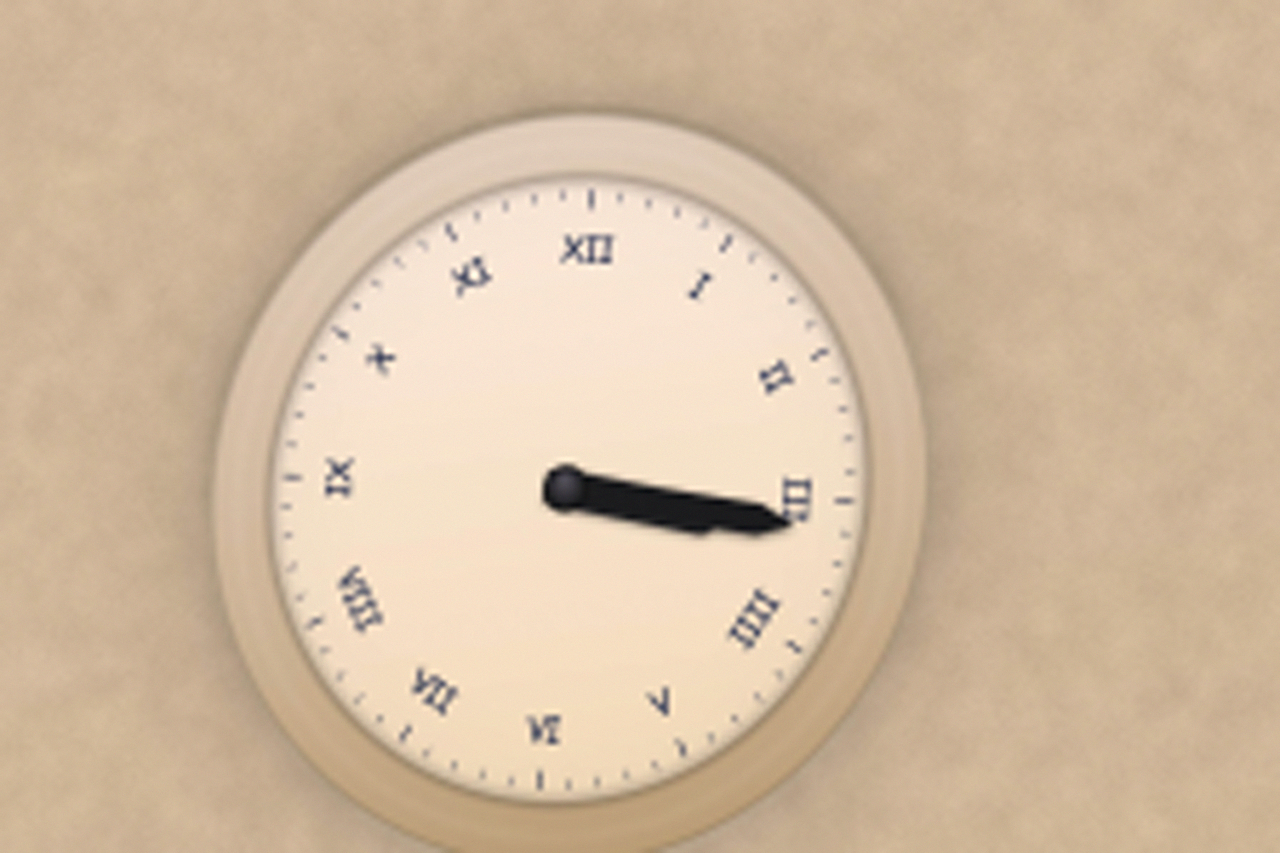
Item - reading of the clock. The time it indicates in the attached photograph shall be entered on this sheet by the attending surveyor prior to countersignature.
3:16
